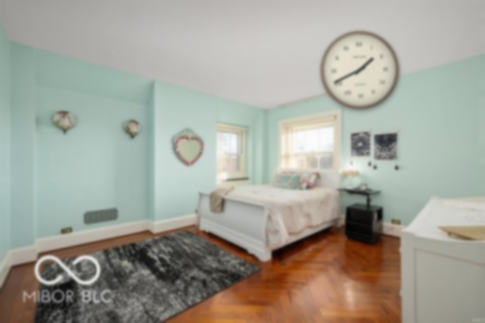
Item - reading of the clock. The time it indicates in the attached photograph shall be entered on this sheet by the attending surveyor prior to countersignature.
1:41
